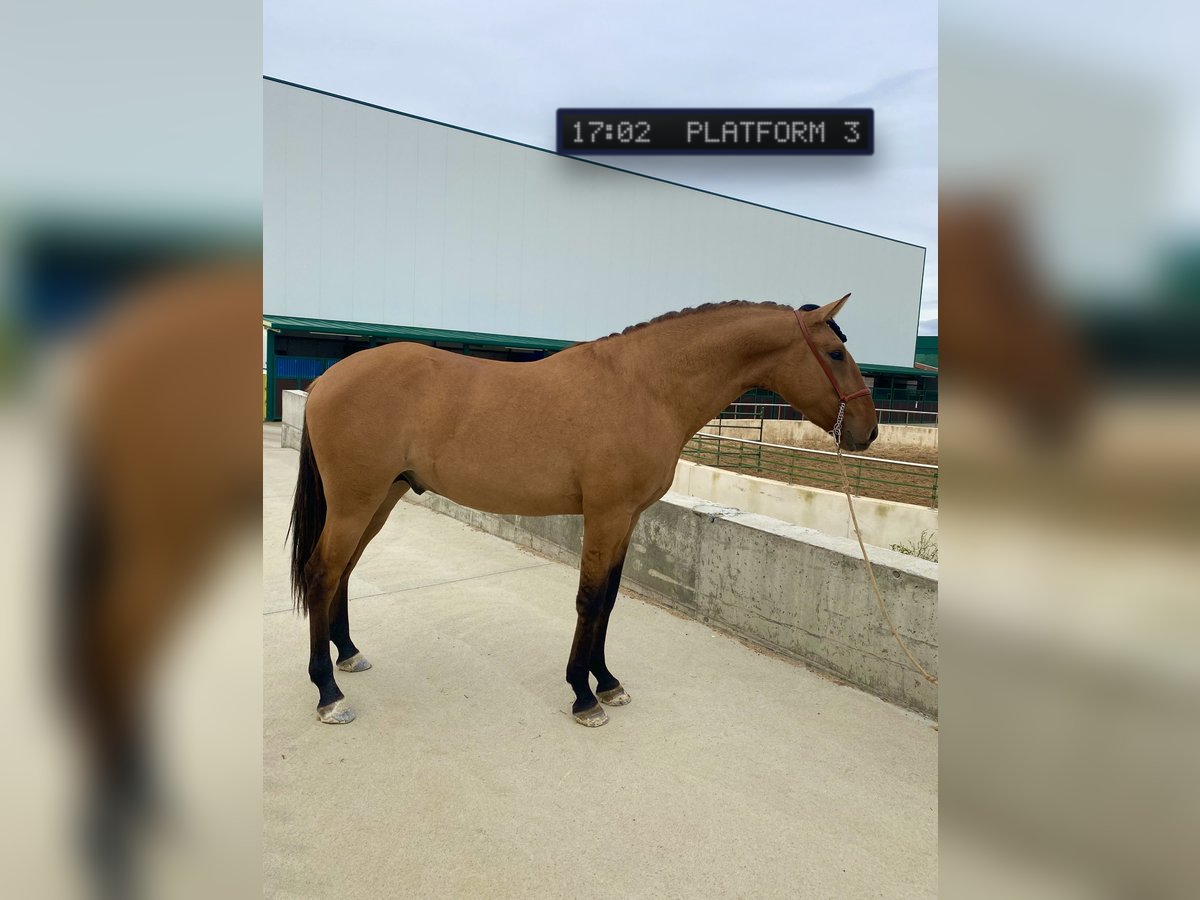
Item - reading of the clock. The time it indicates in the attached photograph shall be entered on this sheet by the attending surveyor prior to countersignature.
17:02
